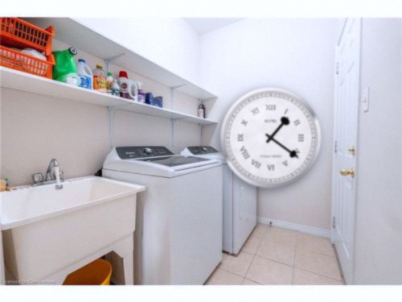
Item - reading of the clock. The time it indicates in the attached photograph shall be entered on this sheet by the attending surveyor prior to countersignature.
1:21
